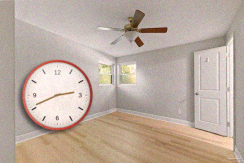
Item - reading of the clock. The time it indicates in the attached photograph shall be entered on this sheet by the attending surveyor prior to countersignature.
2:41
